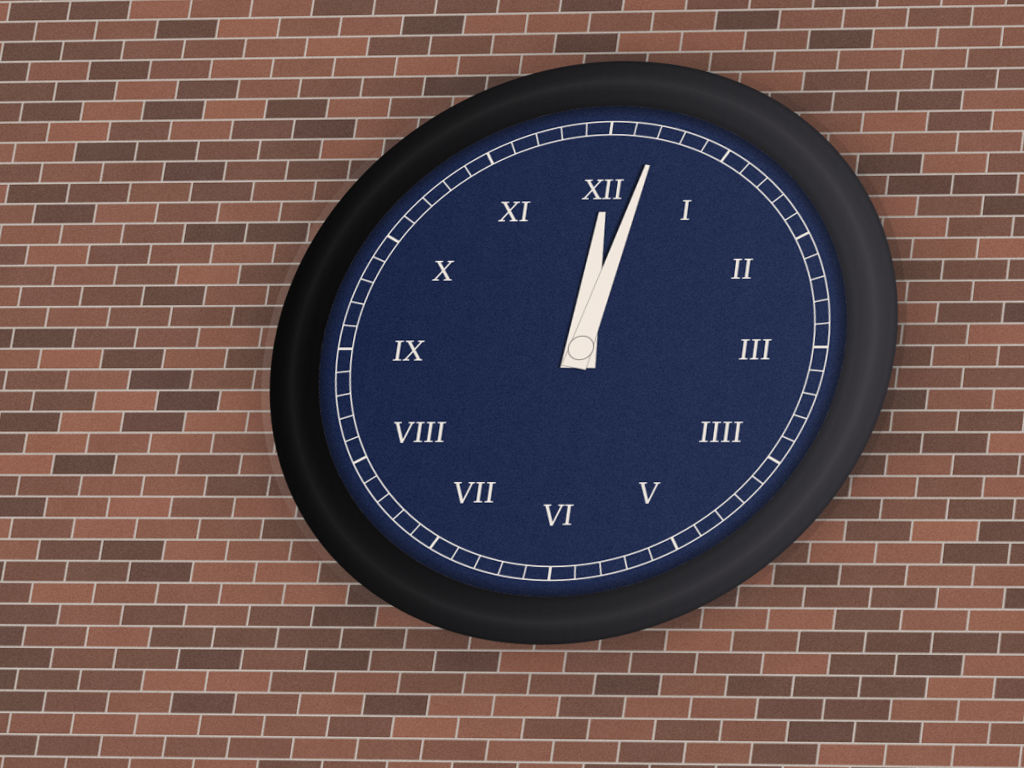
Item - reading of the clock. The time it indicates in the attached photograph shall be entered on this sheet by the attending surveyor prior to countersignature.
12:02
